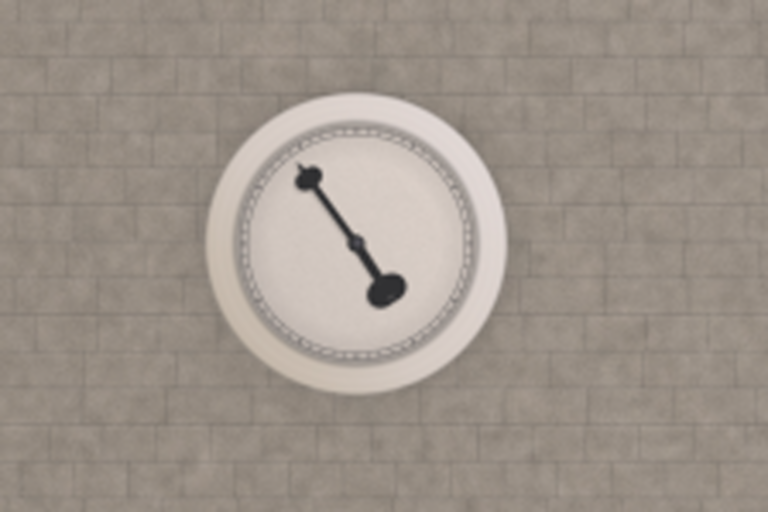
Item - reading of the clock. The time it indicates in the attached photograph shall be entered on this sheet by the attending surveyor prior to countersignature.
4:54
